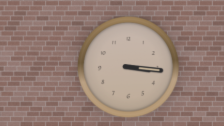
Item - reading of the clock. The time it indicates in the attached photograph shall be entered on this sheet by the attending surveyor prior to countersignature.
3:16
